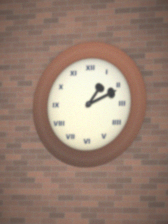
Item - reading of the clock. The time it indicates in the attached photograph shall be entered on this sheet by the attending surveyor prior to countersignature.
1:11
